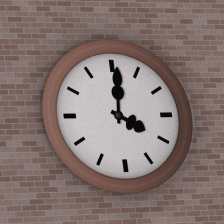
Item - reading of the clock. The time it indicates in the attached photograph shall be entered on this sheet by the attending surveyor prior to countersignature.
4:01
